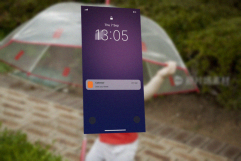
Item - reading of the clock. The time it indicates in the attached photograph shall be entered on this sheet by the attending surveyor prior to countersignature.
13:05
